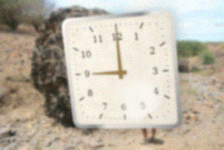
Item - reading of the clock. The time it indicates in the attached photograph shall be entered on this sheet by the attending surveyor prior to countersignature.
9:00
